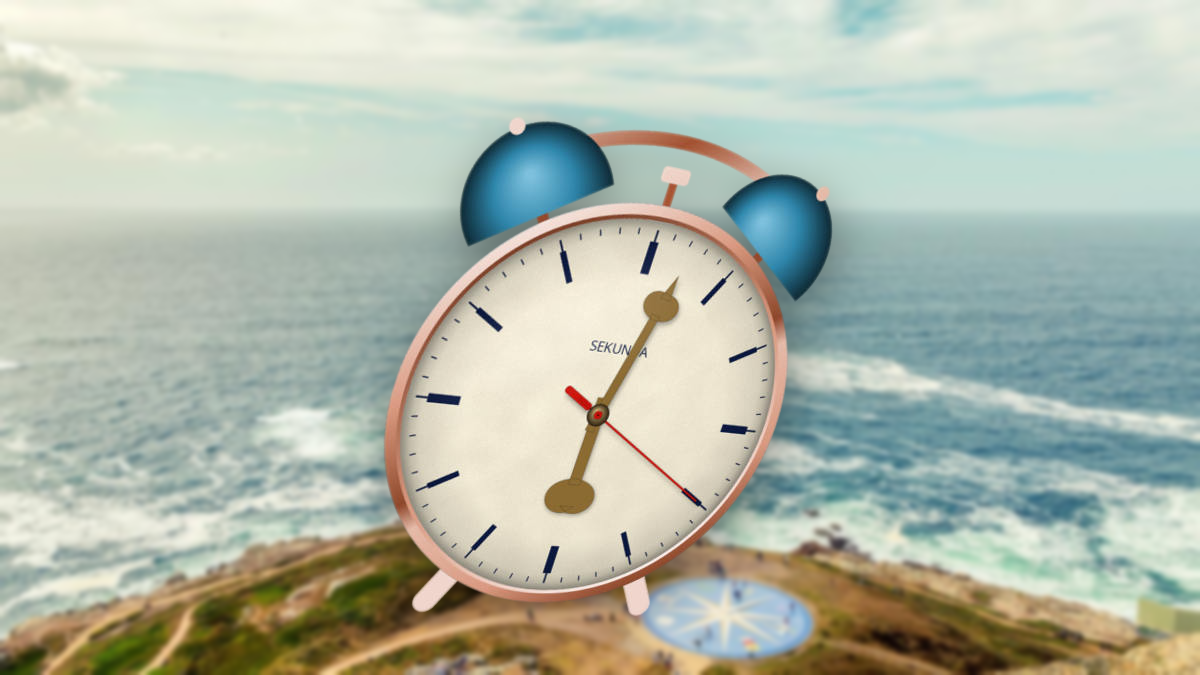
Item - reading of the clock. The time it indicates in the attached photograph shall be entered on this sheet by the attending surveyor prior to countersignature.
6:02:20
